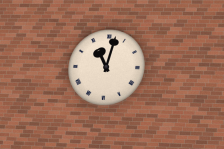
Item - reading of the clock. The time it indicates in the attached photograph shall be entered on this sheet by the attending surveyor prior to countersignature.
11:02
